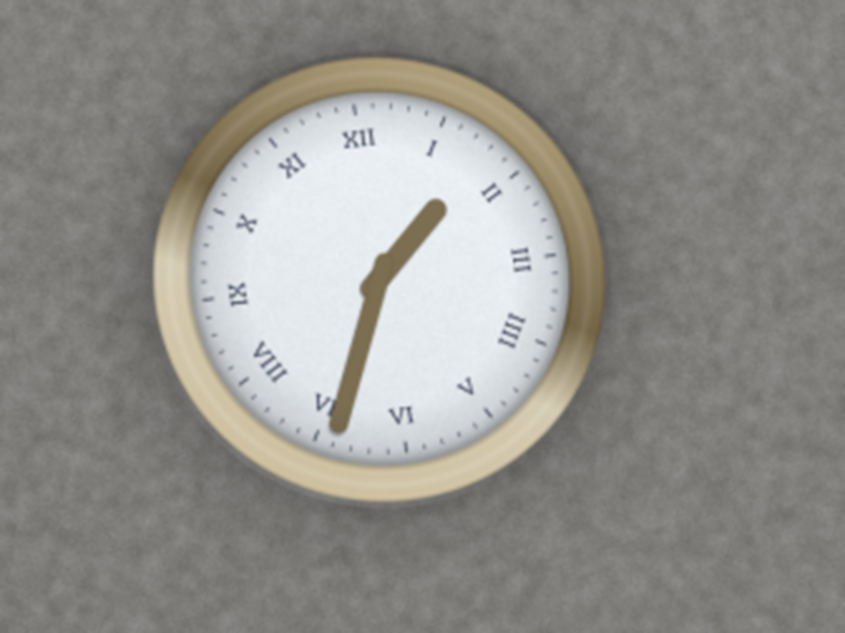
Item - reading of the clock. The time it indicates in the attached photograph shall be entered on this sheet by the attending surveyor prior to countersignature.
1:34
